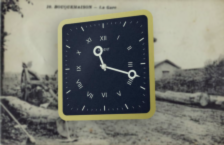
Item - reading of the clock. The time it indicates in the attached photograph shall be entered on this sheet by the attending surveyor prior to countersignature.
11:18
